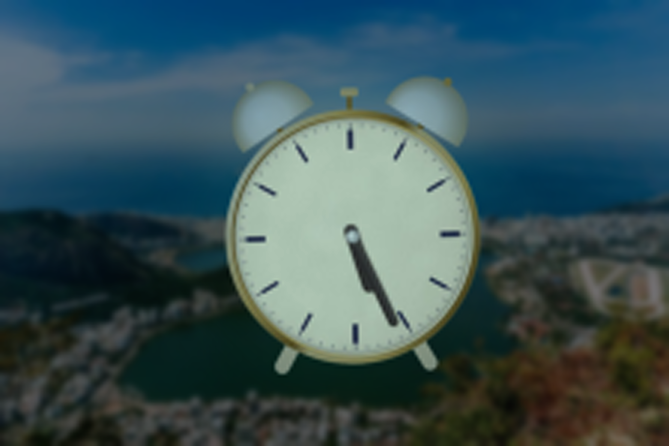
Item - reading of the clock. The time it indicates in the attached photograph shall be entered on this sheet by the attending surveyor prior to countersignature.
5:26
